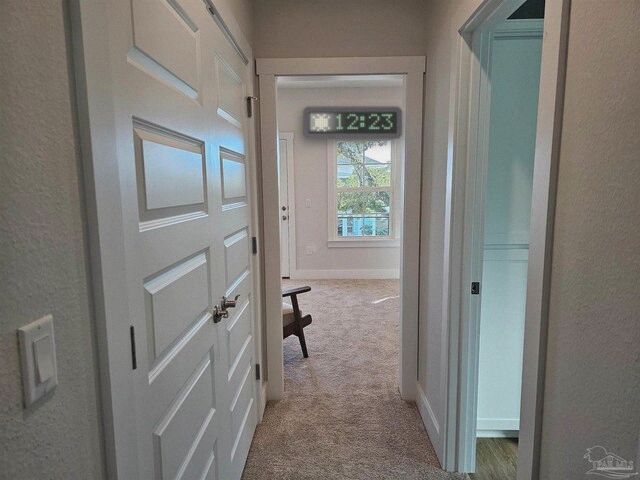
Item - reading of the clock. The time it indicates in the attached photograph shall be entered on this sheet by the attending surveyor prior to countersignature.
12:23
